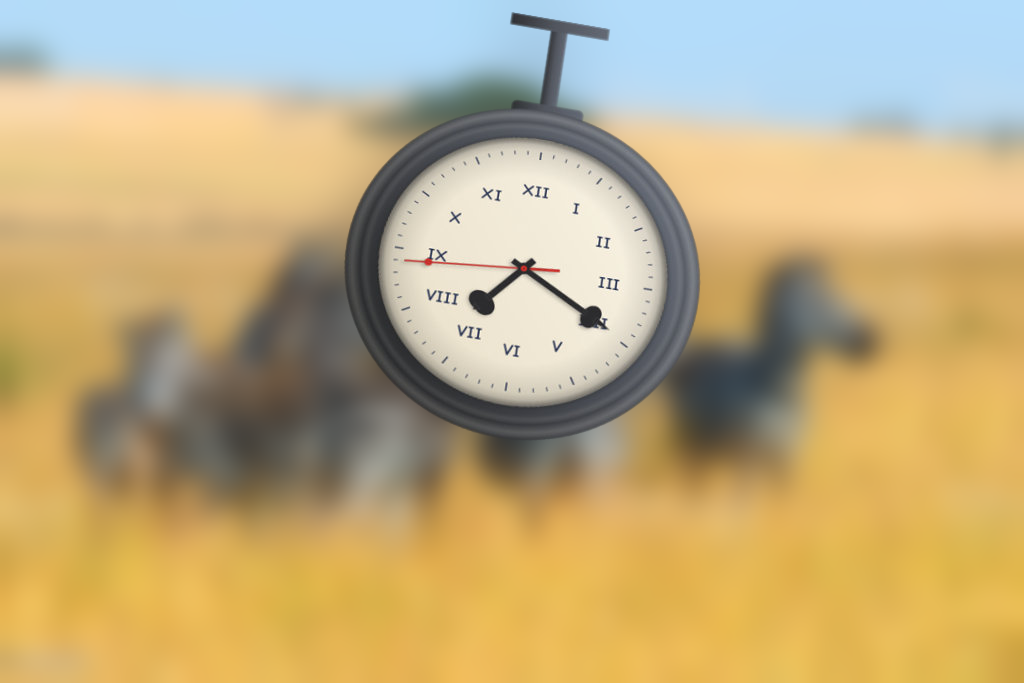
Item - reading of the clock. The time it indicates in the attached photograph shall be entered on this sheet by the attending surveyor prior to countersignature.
7:19:44
